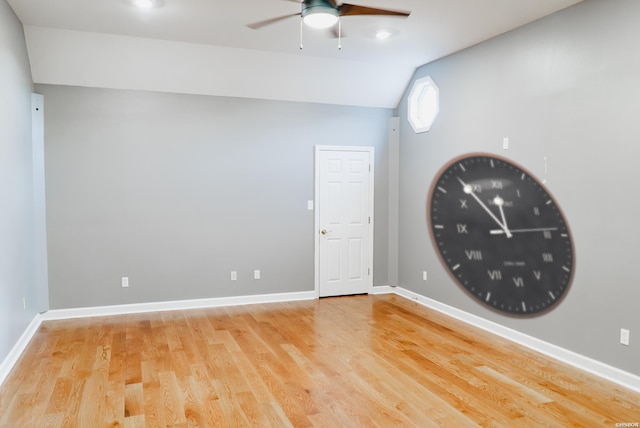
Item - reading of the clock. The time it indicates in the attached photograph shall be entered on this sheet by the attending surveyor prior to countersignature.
11:53:14
